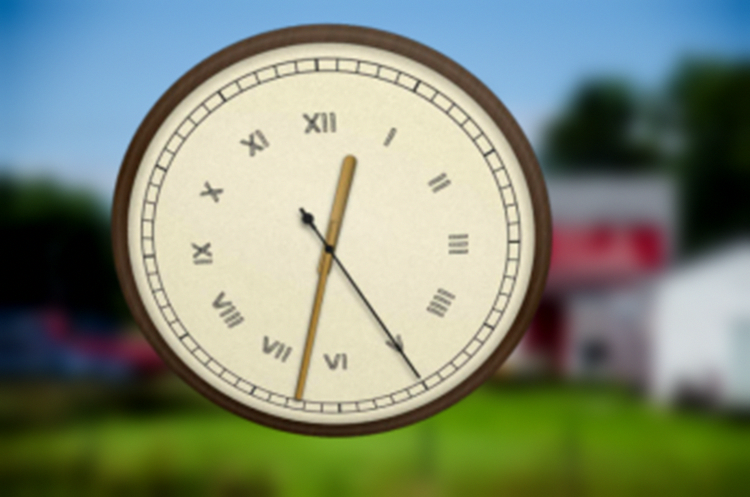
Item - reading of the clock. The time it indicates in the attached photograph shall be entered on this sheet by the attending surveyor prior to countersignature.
12:32:25
